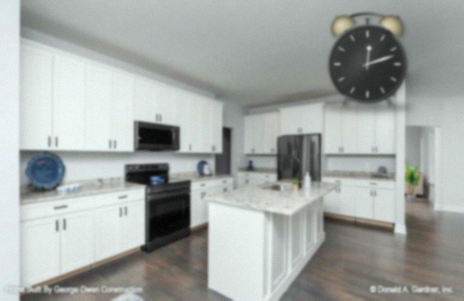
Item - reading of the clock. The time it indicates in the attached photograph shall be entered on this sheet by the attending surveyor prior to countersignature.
12:12
